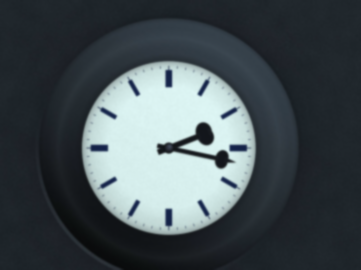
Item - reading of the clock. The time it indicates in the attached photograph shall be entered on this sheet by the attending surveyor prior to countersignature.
2:17
